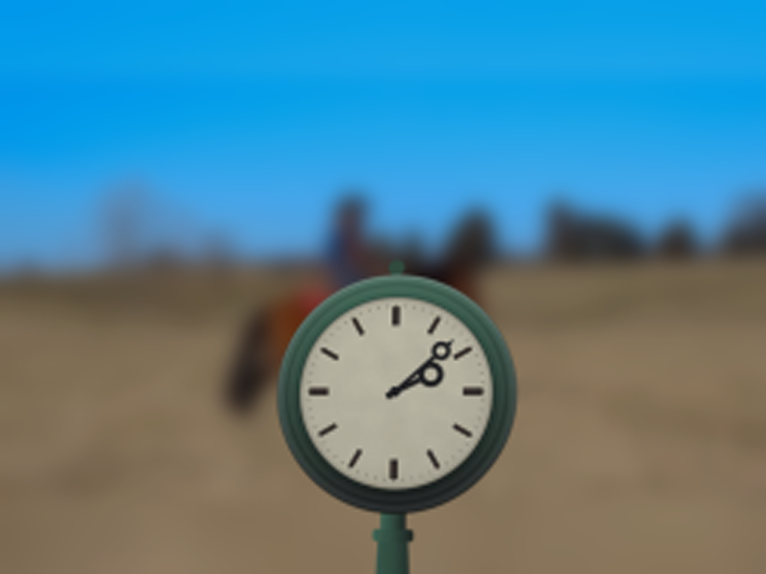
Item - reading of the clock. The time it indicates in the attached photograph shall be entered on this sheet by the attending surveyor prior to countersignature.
2:08
